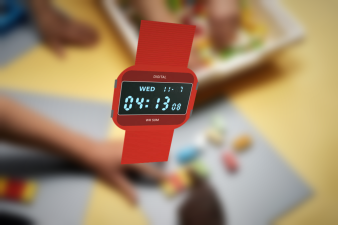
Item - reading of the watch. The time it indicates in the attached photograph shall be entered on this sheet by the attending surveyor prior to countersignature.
4:13:08
